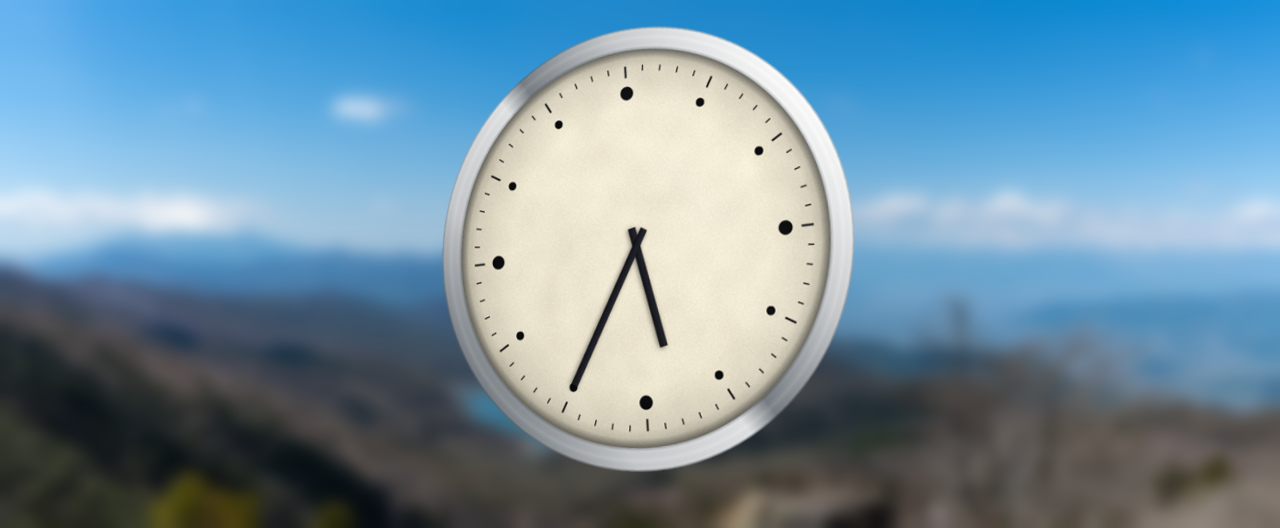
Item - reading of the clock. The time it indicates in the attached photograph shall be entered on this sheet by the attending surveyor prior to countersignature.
5:35
